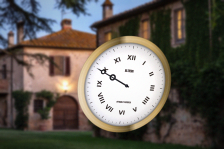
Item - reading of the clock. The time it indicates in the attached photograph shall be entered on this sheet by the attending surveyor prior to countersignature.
9:49
